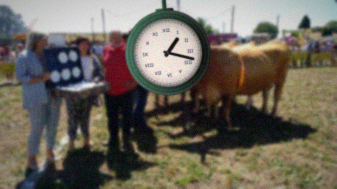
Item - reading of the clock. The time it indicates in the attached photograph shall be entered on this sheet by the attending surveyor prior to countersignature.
1:18
